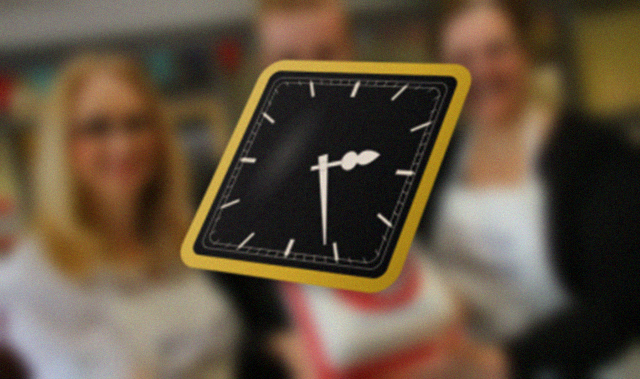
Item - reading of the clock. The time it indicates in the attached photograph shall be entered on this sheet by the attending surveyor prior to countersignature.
2:26
